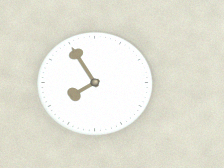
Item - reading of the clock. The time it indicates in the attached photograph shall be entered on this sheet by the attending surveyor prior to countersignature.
7:55
